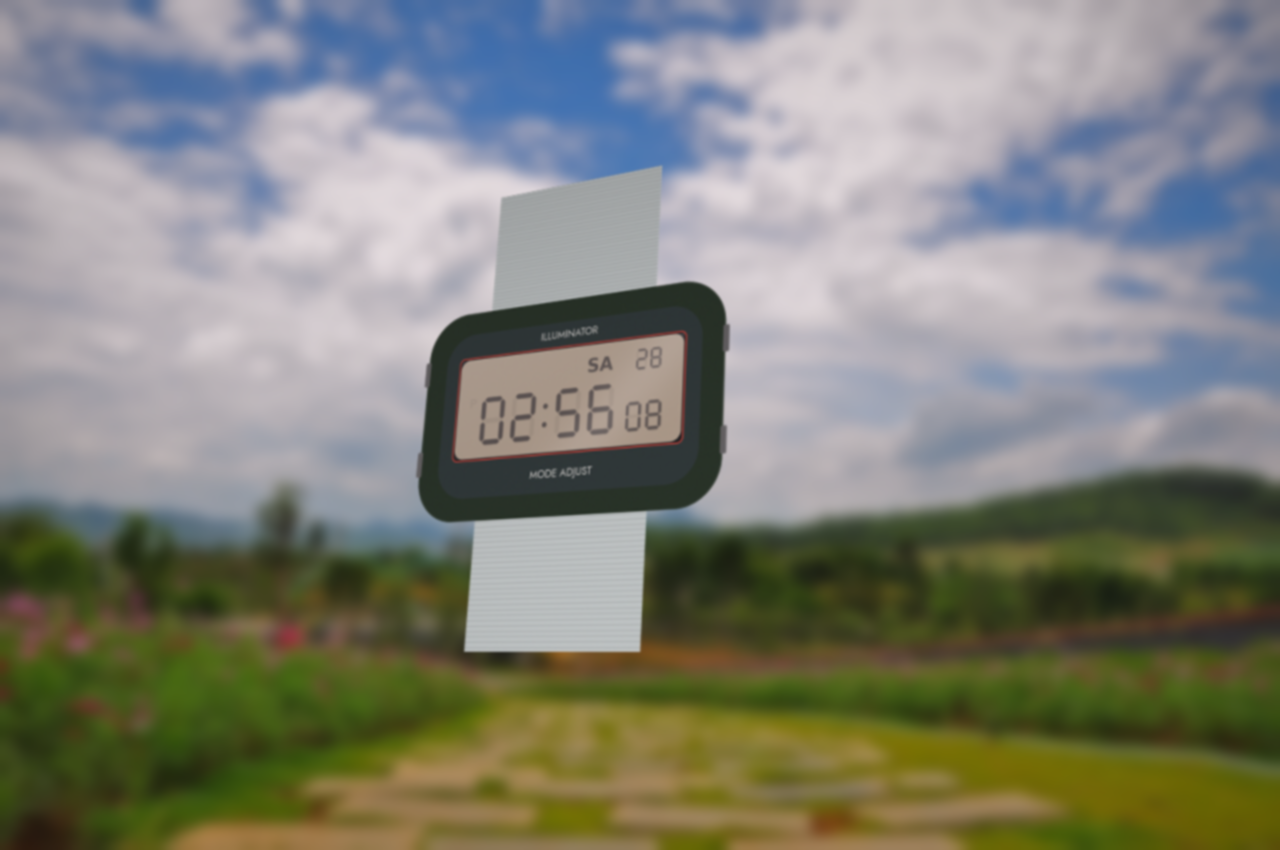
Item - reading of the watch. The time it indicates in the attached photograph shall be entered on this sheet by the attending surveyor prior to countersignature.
2:56:08
